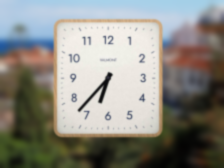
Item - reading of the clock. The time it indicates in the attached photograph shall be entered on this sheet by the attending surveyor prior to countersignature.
6:37
